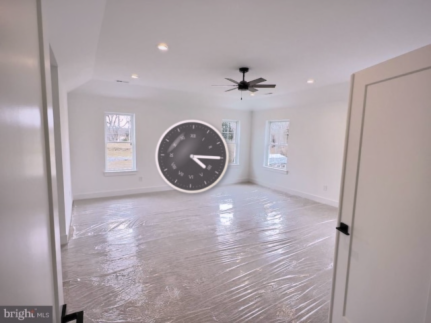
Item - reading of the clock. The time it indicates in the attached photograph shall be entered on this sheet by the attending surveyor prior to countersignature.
4:15
